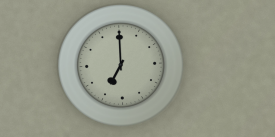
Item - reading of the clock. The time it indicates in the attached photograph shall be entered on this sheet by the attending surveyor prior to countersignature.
7:00
